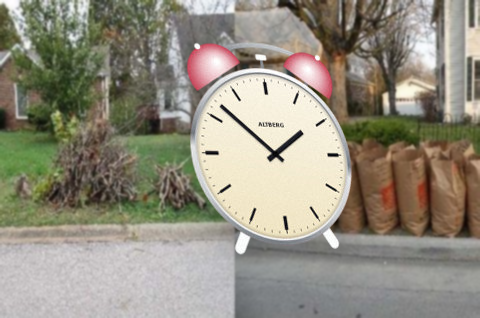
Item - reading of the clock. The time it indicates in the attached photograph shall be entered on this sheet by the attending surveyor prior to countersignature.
1:52
